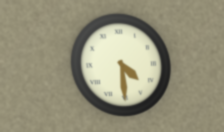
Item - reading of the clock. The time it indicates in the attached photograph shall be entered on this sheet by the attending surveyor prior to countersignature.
4:30
